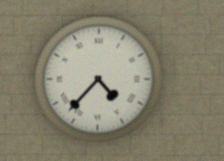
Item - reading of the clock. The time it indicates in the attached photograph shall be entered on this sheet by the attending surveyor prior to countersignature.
4:37
